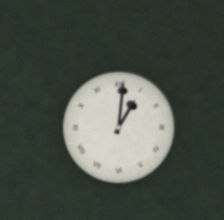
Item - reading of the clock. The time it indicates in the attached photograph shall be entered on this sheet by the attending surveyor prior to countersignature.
1:01
